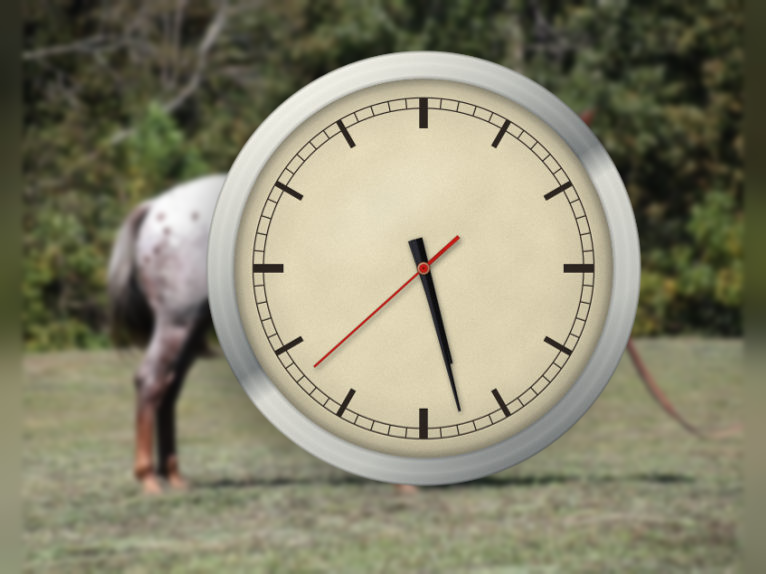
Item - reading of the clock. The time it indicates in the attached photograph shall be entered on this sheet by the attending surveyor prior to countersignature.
5:27:38
